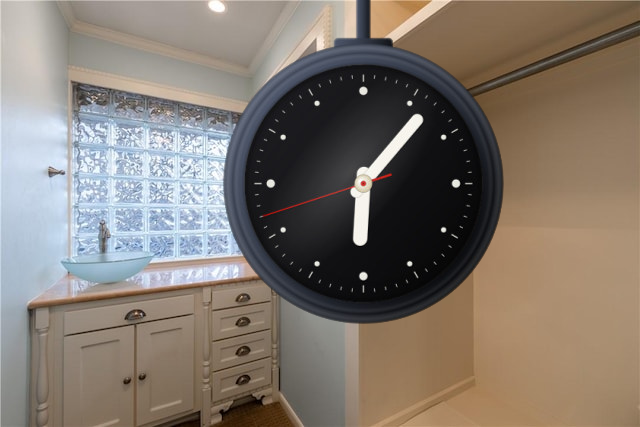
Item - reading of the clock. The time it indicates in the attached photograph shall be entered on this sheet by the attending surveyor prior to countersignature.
6:06:42
